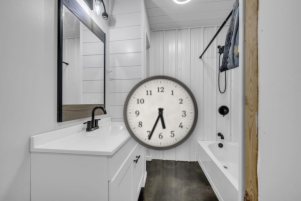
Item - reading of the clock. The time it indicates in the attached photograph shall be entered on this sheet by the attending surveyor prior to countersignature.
5:34
